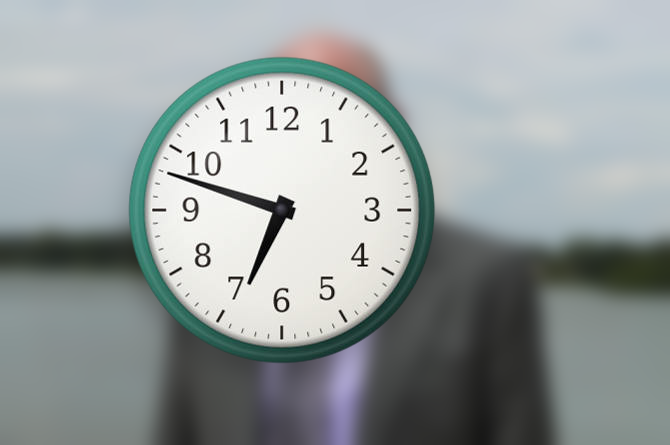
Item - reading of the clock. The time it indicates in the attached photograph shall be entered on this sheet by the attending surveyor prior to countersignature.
6:48
